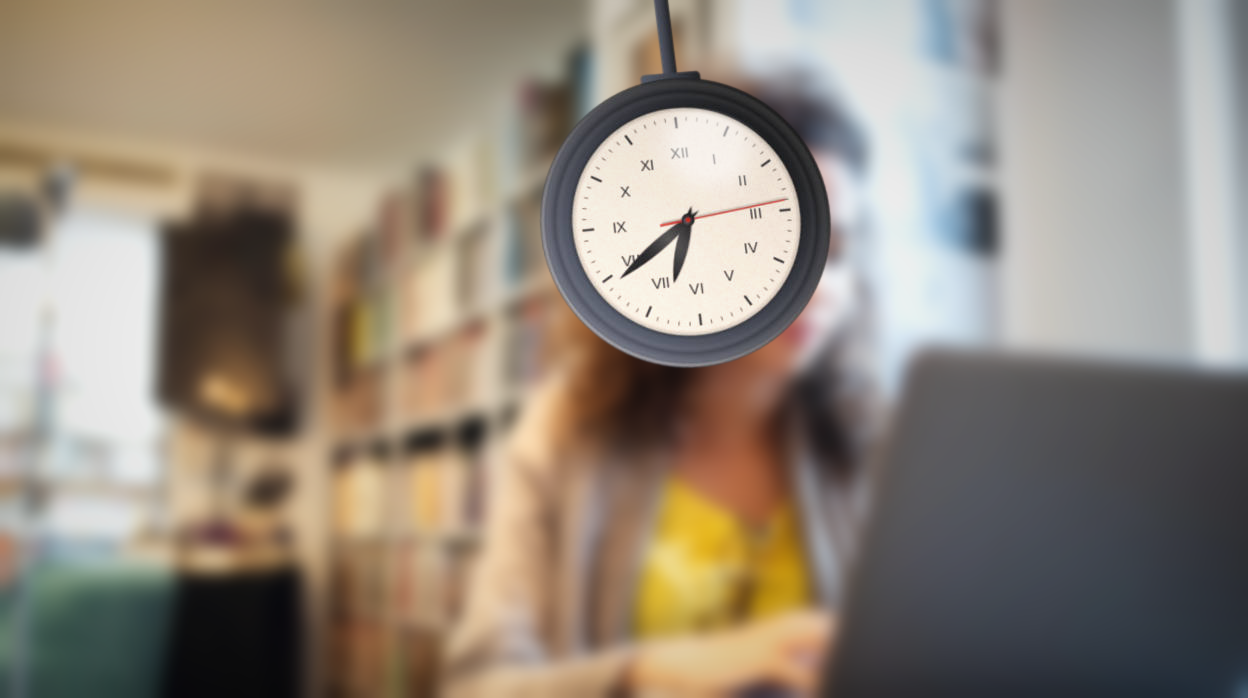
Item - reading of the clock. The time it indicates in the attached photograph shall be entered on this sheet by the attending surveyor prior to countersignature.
6:39:14
